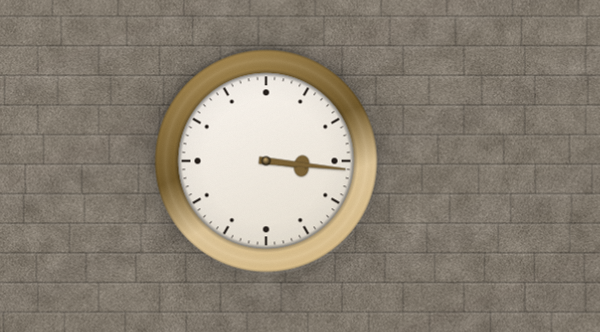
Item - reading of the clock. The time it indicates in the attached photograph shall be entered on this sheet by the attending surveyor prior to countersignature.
3:16
